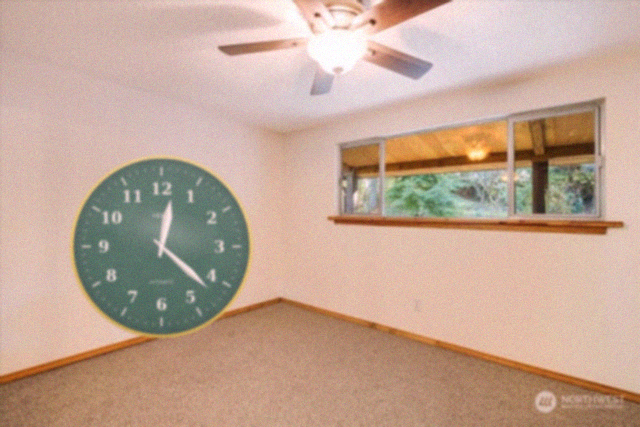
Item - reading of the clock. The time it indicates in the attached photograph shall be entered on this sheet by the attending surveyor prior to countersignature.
12:22
